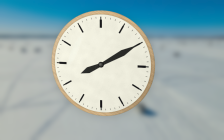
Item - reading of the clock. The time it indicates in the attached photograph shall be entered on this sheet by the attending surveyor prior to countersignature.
8:10
